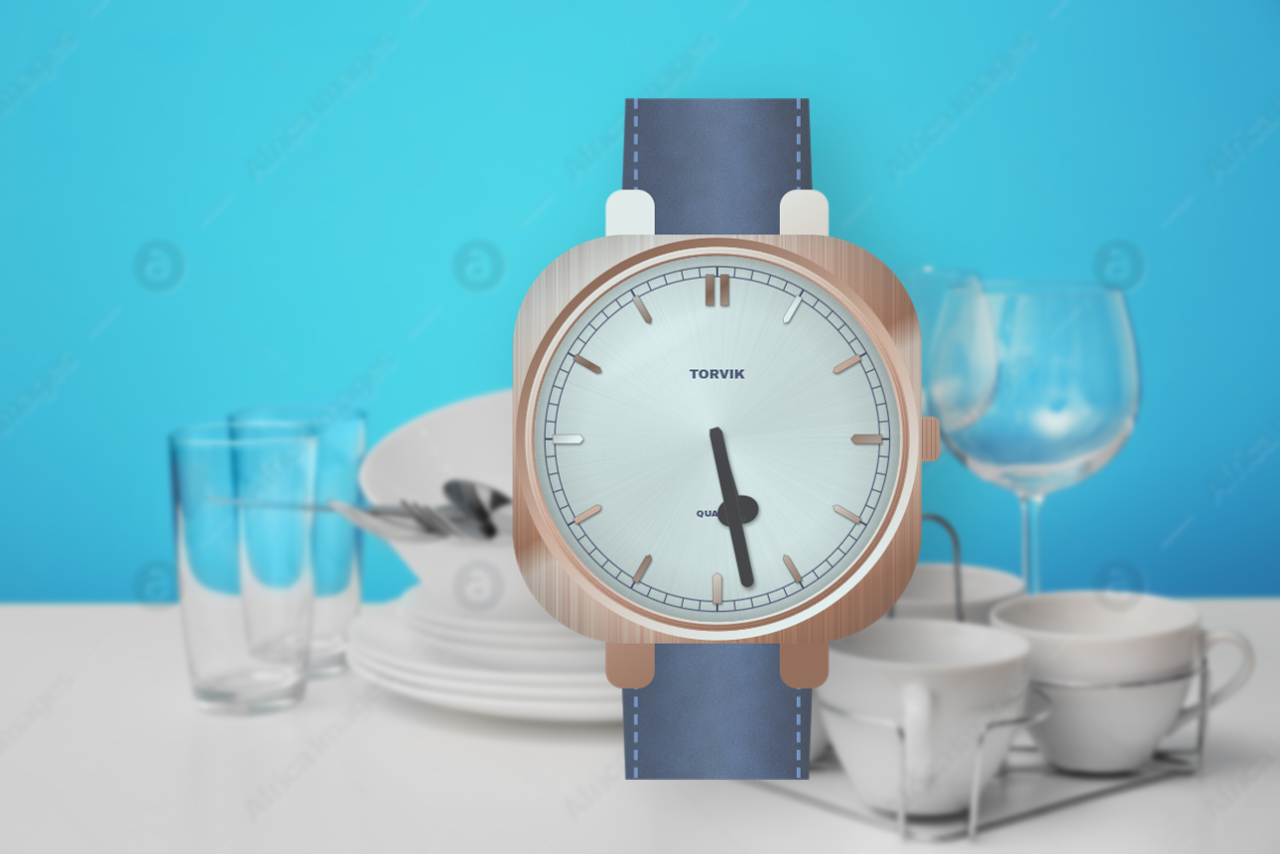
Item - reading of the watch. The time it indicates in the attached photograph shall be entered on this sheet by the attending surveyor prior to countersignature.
5:28
